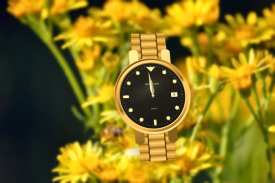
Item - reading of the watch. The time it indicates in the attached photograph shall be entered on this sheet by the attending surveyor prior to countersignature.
11:59
